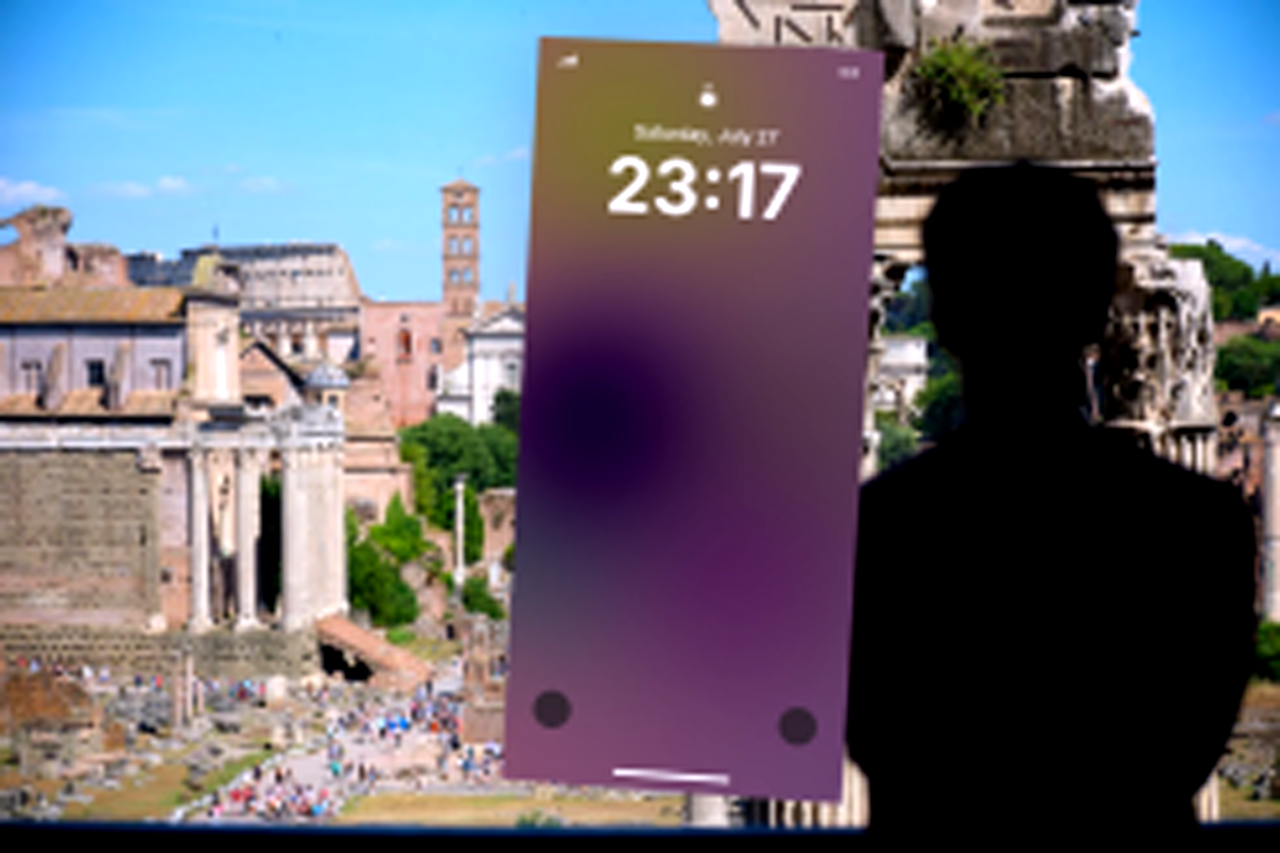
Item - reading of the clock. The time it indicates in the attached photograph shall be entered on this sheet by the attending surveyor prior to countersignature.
23:17
